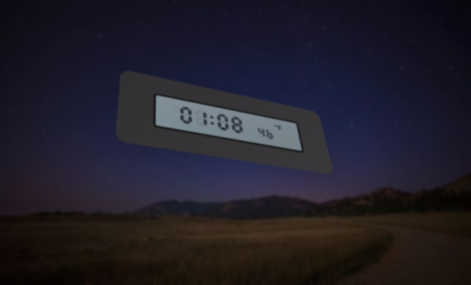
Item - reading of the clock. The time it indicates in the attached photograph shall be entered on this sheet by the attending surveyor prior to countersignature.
1:08
